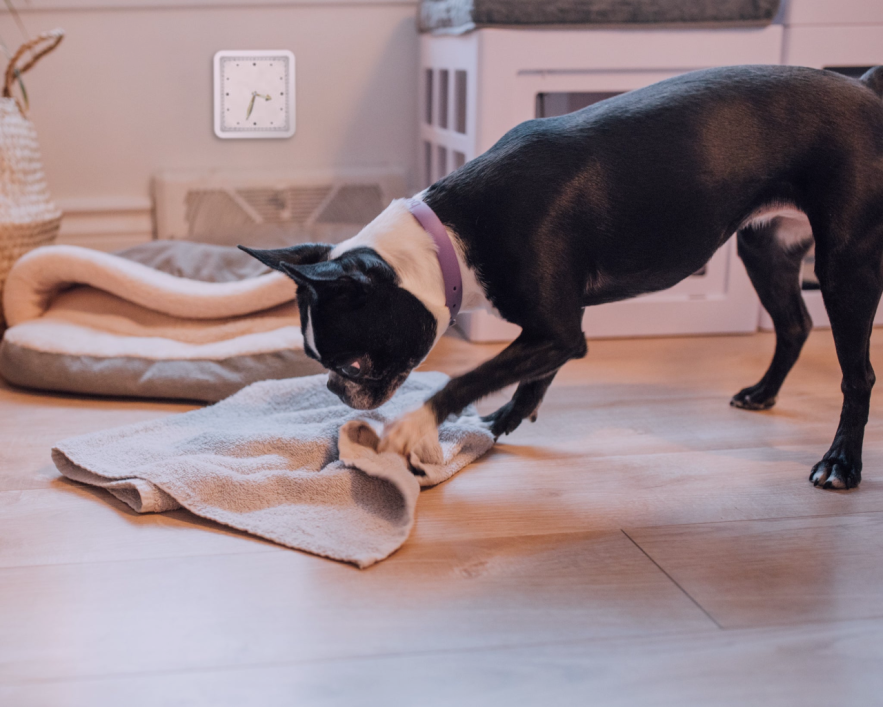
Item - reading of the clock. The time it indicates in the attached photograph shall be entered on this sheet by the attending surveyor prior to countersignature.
3:33
